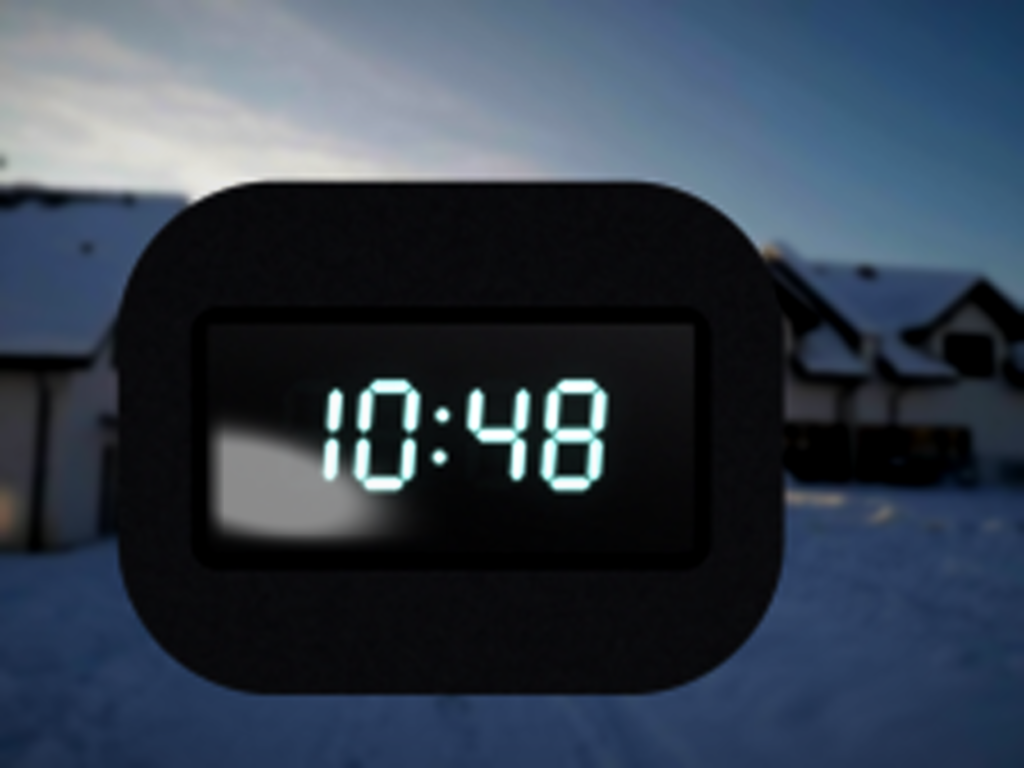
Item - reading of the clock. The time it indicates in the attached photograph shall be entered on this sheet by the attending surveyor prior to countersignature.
10:48
